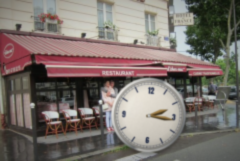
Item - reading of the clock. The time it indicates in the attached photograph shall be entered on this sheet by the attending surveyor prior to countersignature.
2:16
